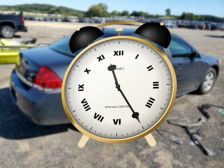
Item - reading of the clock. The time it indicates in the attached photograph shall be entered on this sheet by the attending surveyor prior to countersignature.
11:25
